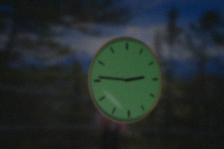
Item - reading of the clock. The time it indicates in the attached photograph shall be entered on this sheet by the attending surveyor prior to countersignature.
2:46
